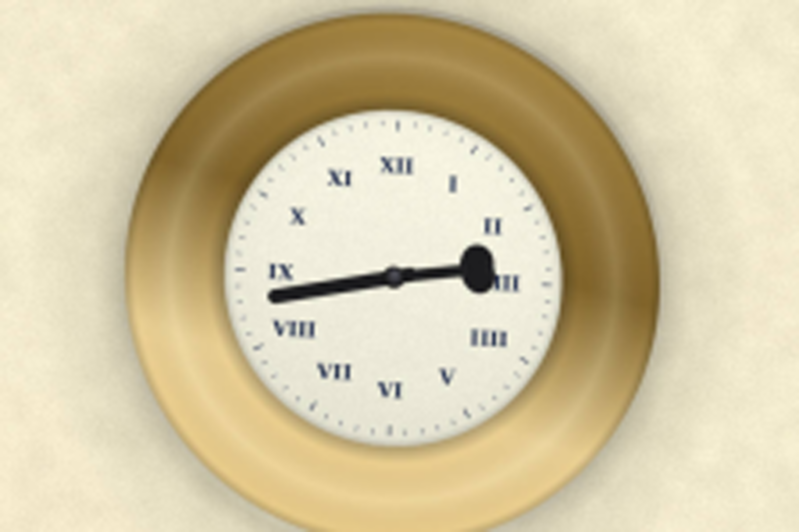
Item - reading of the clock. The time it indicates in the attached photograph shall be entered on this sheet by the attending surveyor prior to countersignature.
2:43
